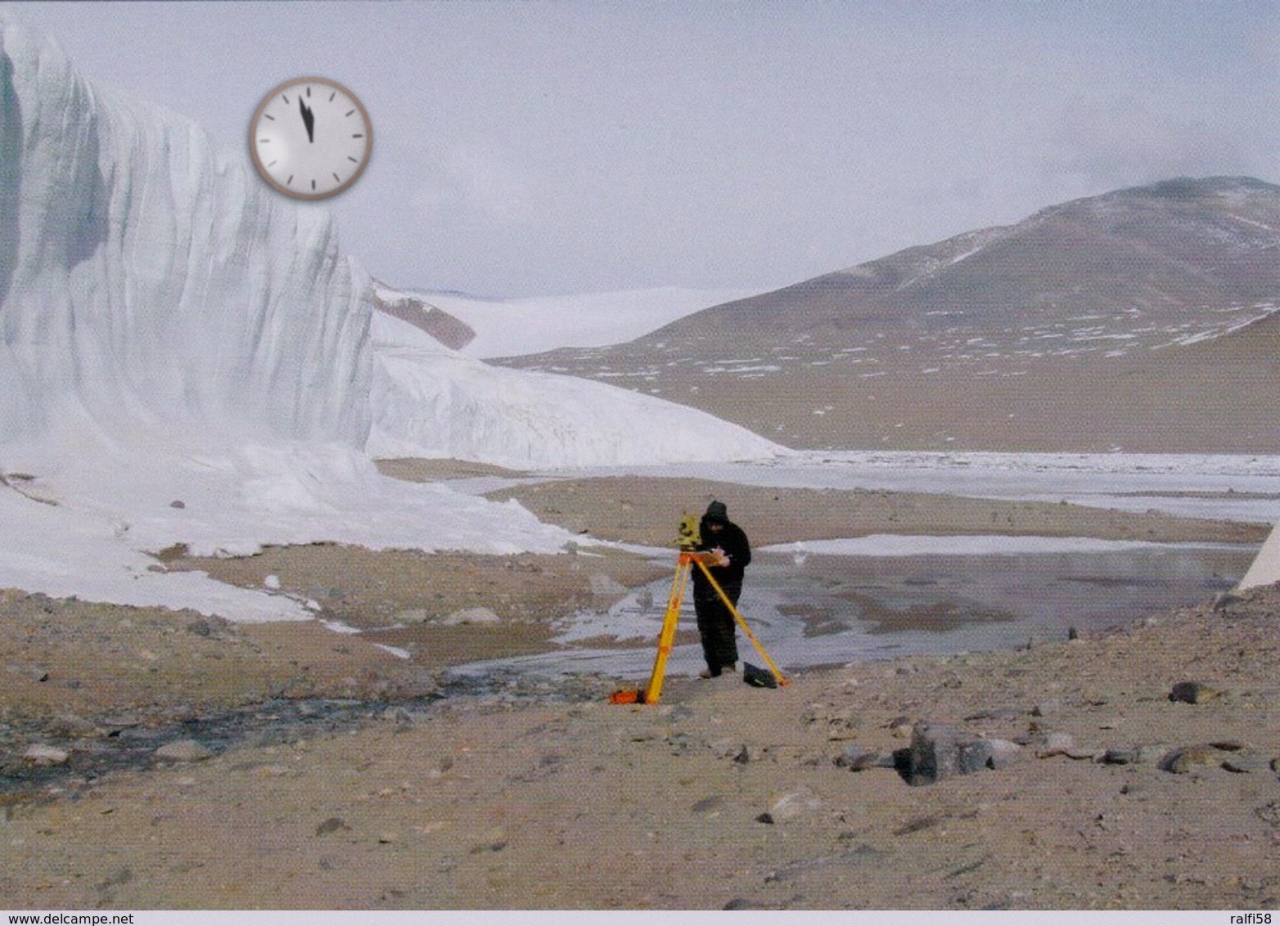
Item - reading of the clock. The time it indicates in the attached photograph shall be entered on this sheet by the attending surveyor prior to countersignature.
11:58
